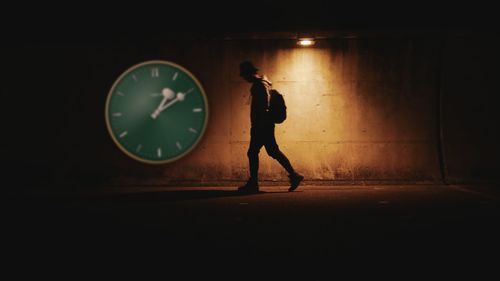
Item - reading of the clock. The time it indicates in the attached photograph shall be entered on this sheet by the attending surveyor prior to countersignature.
1:10
